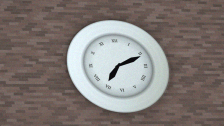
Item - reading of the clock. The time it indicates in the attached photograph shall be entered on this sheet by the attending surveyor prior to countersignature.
7:11
